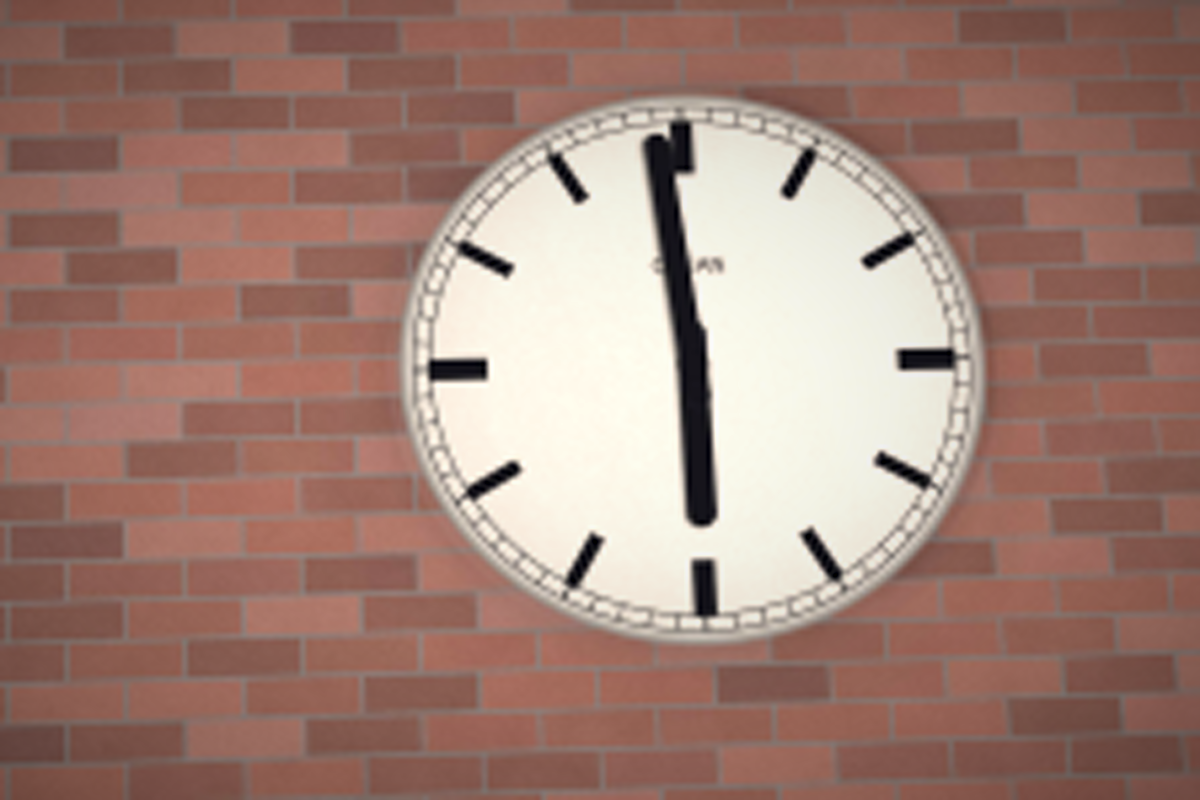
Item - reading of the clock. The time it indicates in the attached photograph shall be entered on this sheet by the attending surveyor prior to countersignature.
5:59
